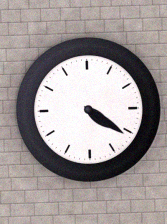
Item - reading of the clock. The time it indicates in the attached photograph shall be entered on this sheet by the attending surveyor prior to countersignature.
4:21
